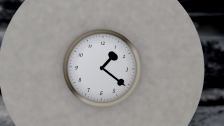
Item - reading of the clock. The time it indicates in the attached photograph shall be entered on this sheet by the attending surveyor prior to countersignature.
1:21
